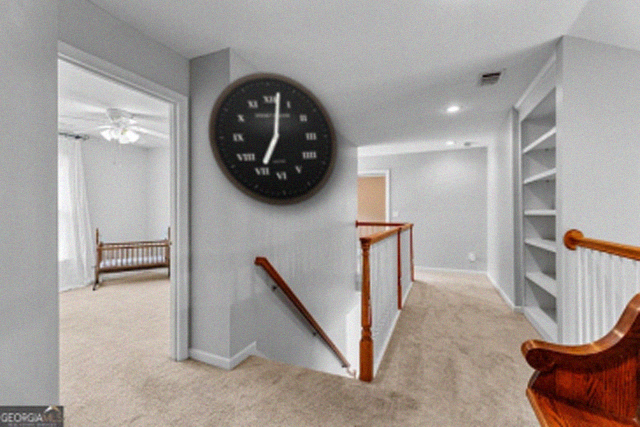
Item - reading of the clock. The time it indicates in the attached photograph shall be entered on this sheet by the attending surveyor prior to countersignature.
7:02
